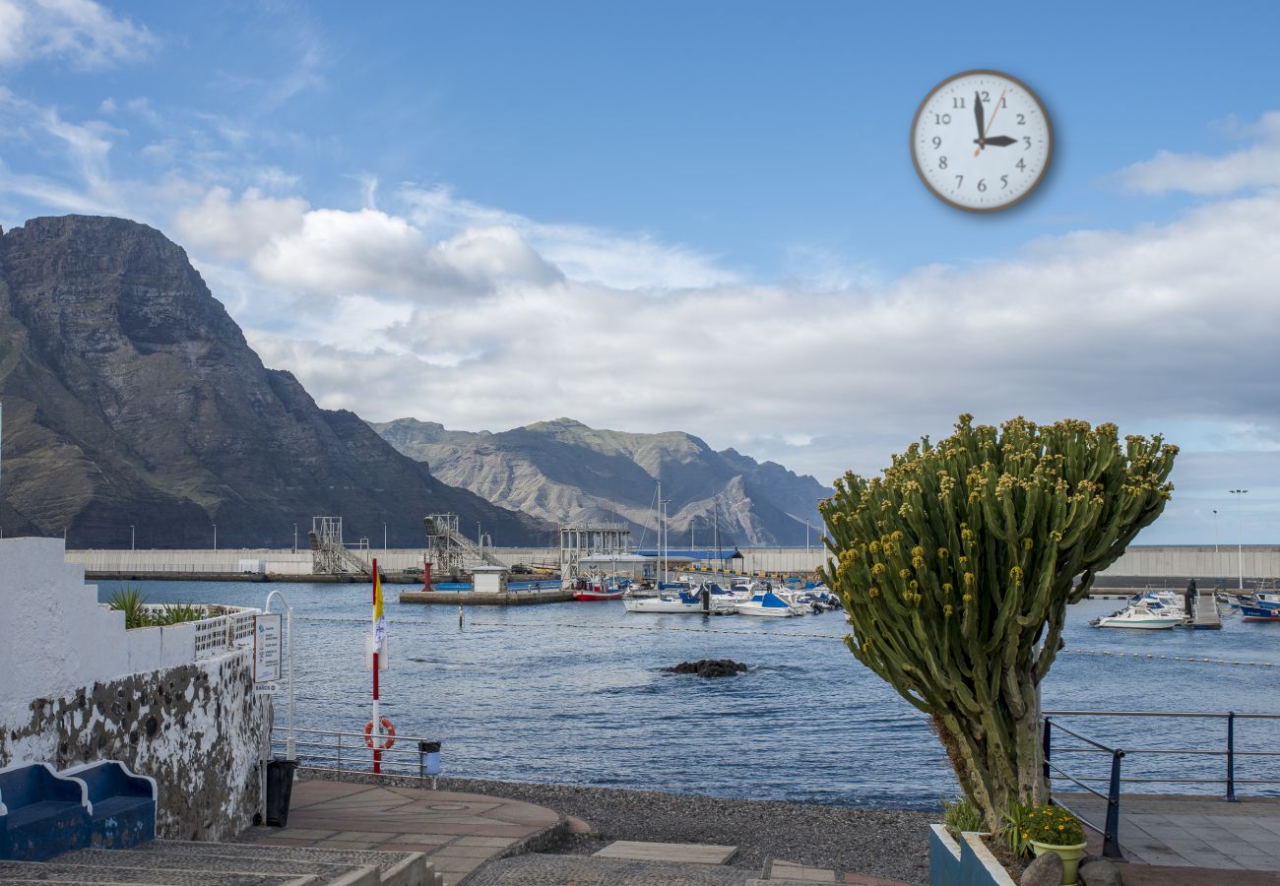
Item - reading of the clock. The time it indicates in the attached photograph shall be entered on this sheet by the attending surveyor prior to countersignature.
2:59:04
